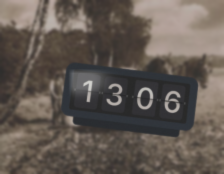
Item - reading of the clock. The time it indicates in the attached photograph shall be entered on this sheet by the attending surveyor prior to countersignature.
13:06
